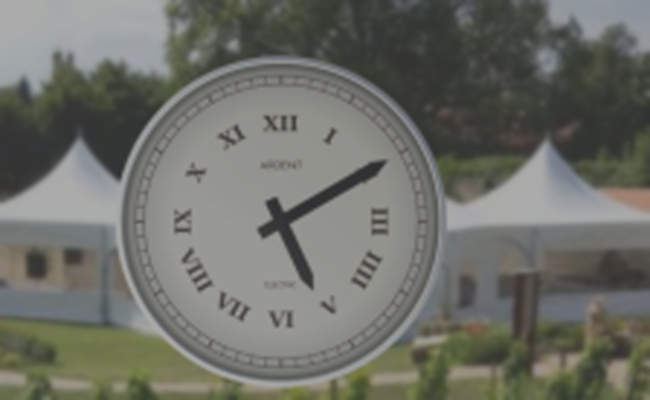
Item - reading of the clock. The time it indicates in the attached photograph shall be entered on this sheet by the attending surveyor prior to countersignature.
5:10
